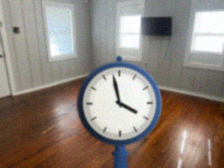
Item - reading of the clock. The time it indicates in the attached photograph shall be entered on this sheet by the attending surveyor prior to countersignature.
3:58
